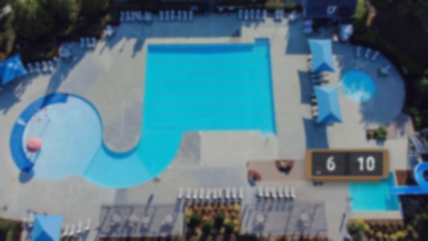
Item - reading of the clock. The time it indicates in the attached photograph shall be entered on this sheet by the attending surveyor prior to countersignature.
6:10
